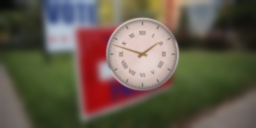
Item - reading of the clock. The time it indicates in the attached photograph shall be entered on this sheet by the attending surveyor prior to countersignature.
1:48
